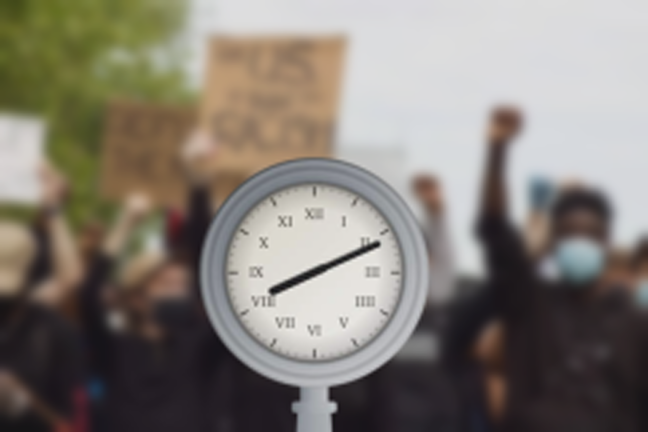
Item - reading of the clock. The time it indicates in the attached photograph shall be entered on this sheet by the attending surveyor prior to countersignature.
8:11
